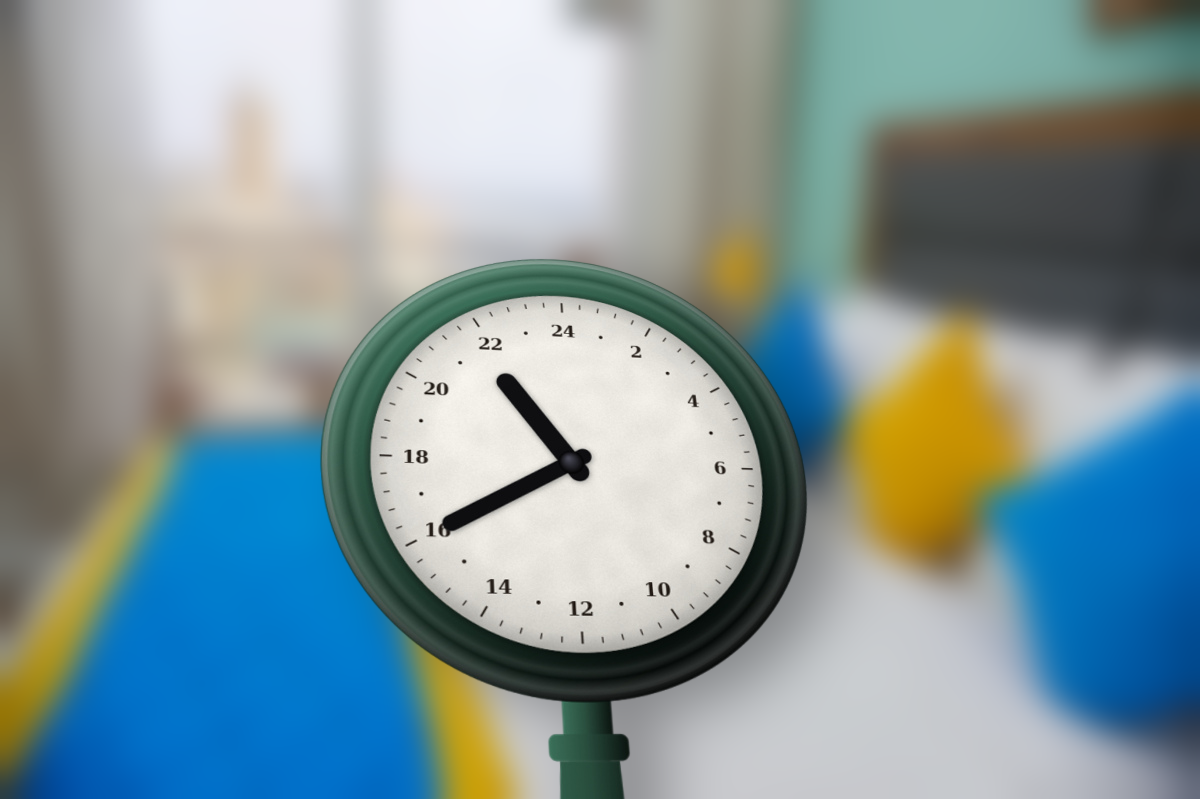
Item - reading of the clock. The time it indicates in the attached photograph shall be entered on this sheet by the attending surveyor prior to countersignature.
21:40
